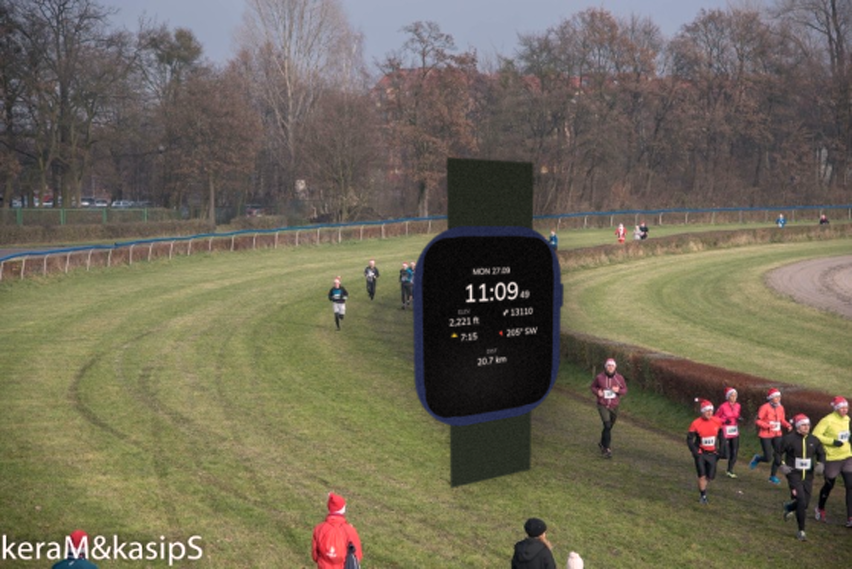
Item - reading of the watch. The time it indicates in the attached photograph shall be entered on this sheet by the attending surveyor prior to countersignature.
11:09
